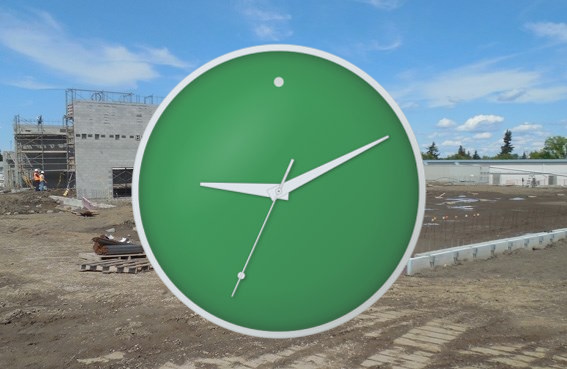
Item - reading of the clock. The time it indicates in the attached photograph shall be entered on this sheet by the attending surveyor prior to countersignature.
9:10:34
